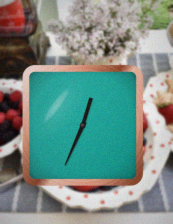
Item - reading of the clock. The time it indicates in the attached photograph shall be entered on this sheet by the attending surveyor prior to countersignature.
12:34
